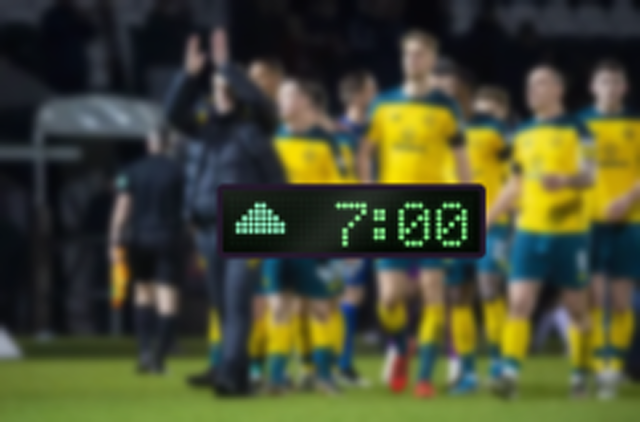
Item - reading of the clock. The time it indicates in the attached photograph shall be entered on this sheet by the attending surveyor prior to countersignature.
7:00
